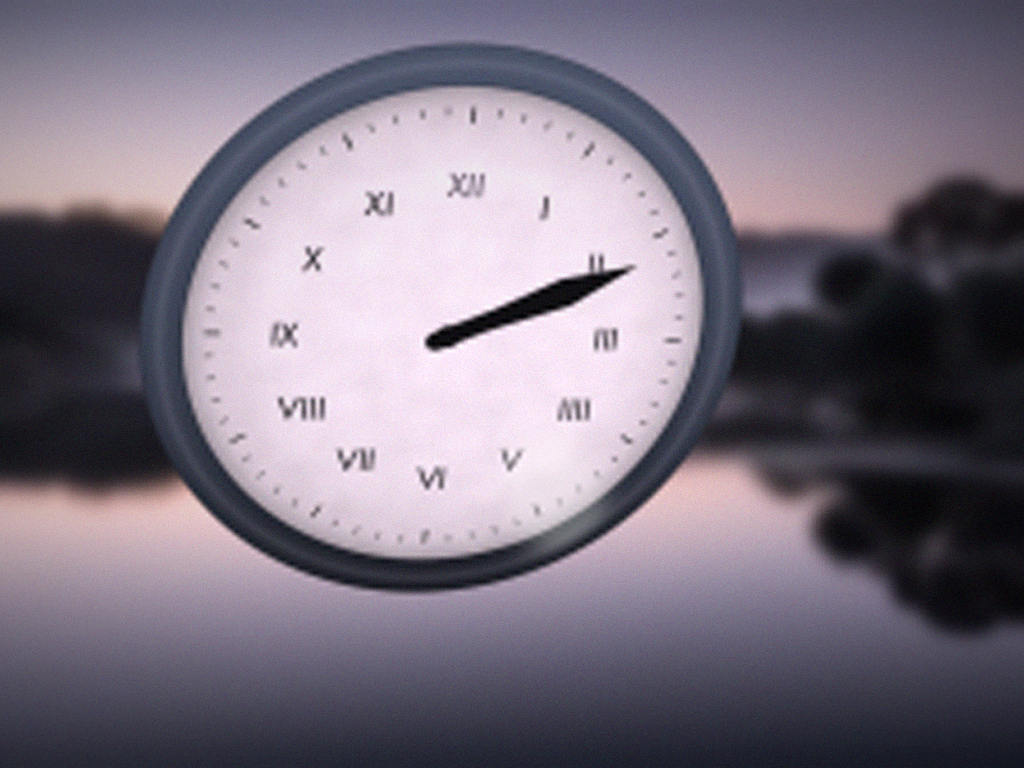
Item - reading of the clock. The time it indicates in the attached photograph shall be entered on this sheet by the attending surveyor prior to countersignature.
2:11
